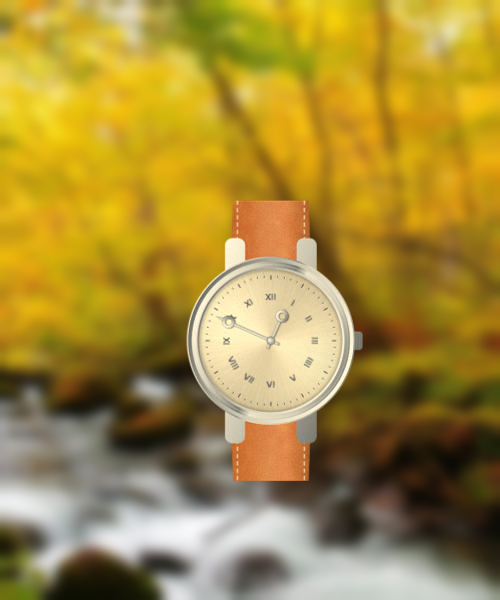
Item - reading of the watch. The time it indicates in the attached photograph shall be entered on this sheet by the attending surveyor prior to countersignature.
12:49
